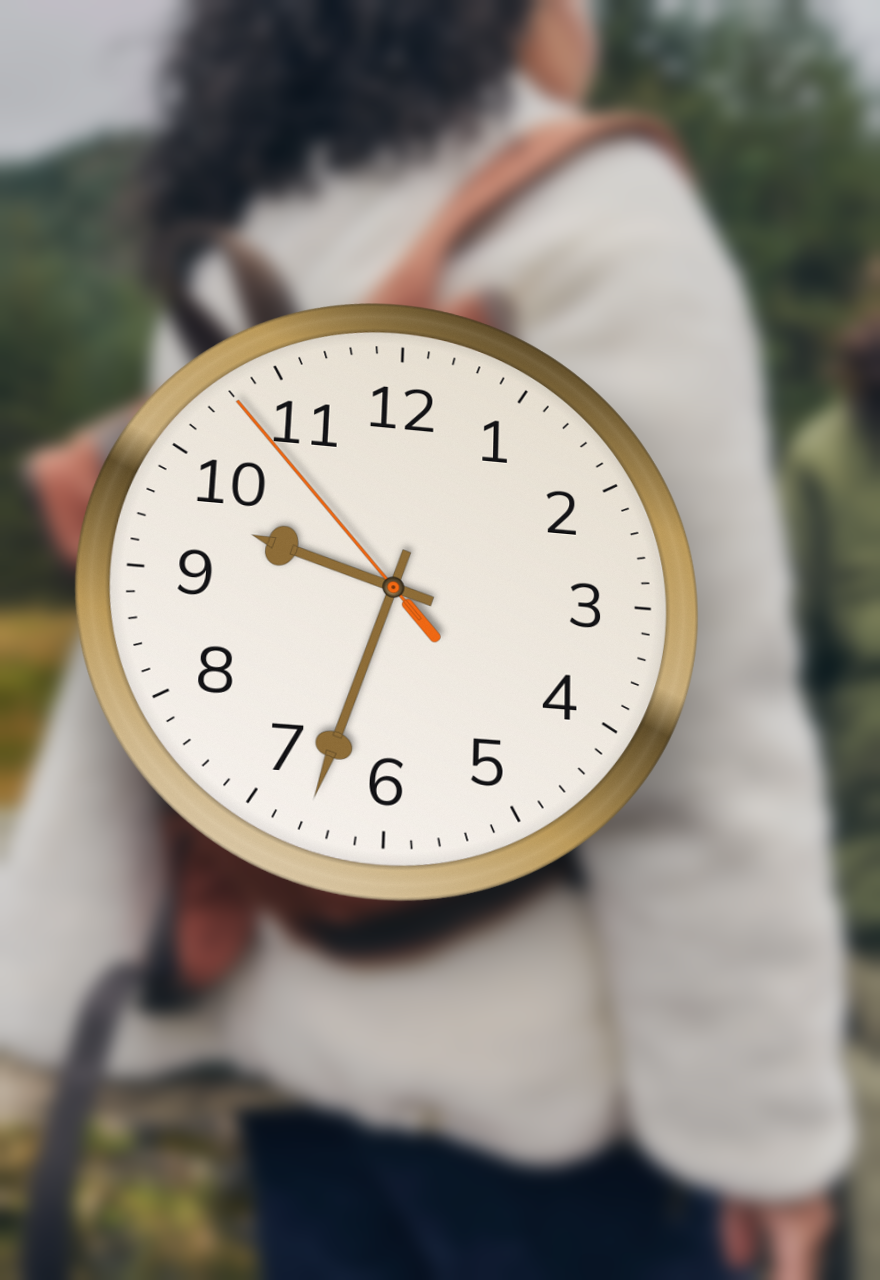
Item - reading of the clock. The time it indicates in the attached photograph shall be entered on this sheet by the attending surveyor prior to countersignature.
9:32:53
